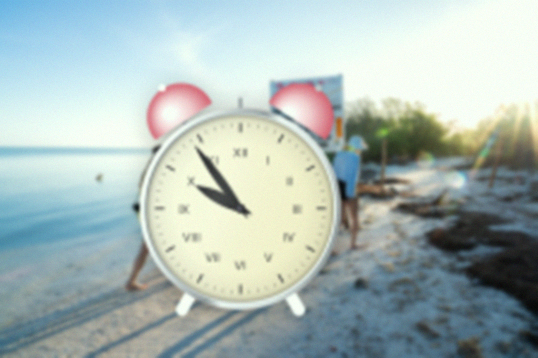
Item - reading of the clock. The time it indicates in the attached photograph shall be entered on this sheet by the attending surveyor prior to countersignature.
9:54
